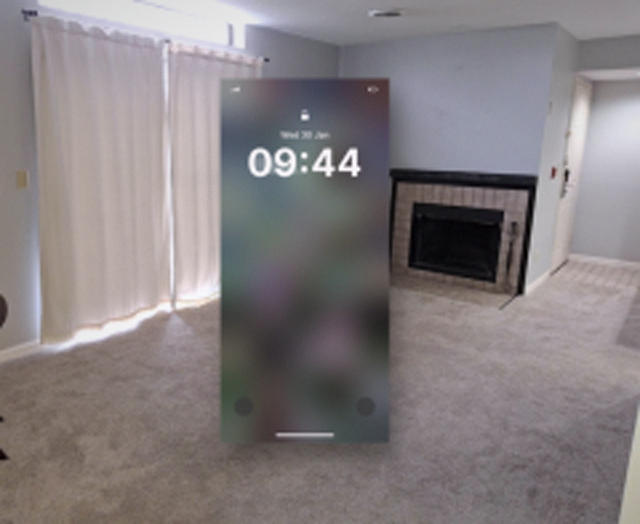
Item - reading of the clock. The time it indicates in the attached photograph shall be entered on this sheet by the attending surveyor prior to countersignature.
9:44
